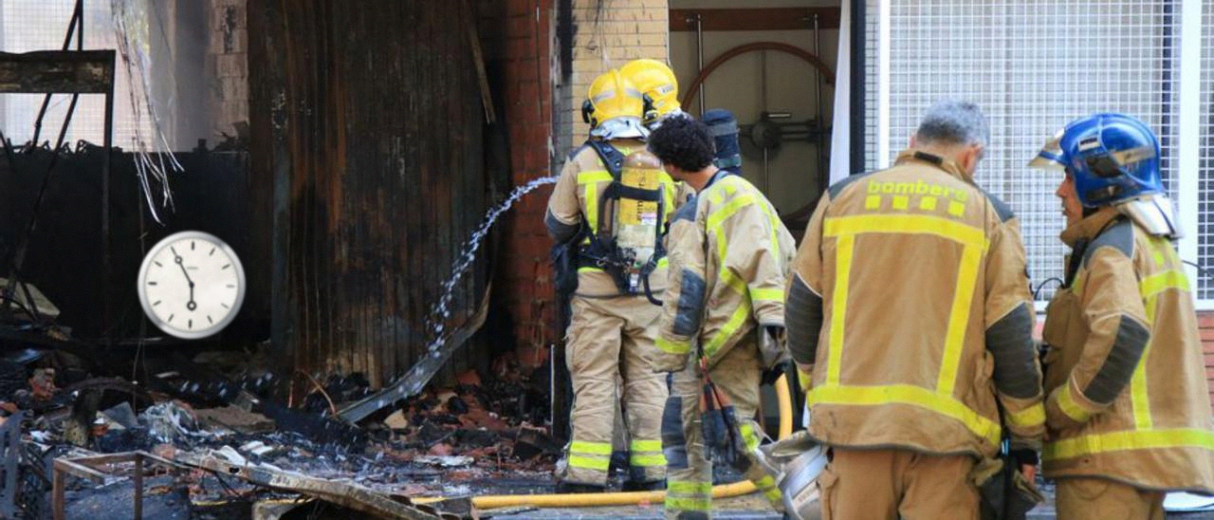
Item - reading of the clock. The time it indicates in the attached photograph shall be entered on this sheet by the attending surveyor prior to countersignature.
5:55
